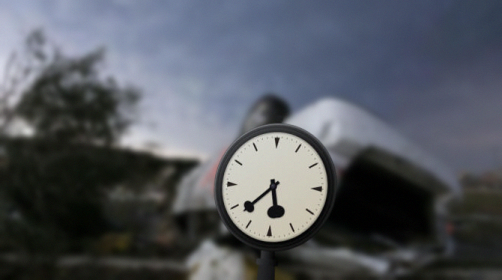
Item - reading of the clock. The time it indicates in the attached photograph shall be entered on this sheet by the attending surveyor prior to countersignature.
5:38
